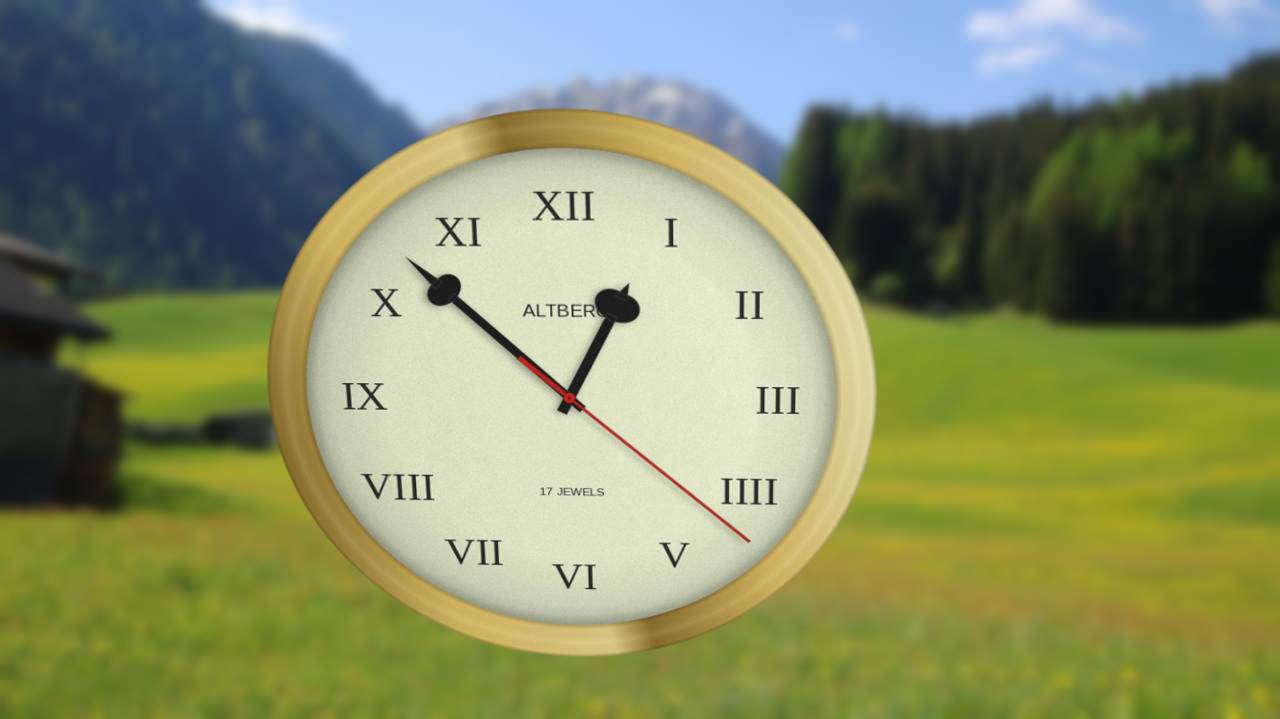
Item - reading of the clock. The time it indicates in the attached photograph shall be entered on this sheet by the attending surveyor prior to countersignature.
12:52:22
